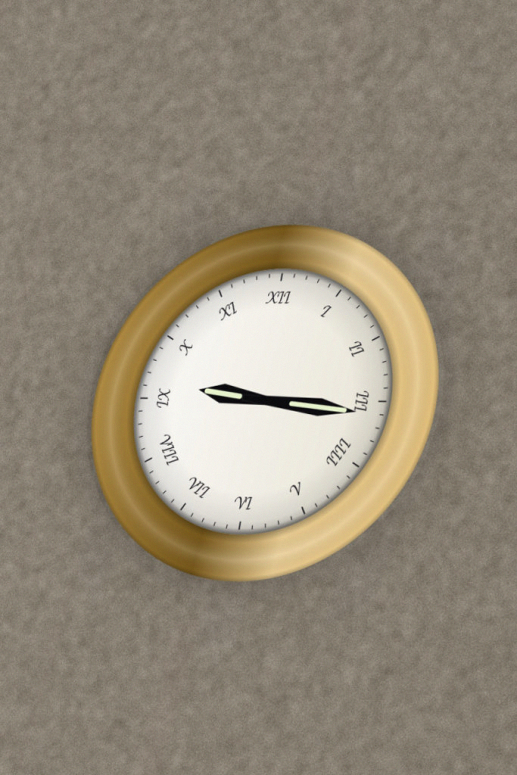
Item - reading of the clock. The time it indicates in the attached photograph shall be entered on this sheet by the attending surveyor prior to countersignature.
9:16
